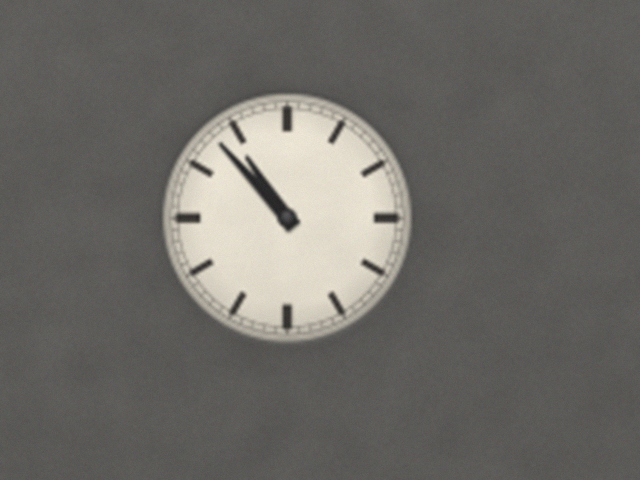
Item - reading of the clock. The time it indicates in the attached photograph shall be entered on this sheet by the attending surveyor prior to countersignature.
10:53
